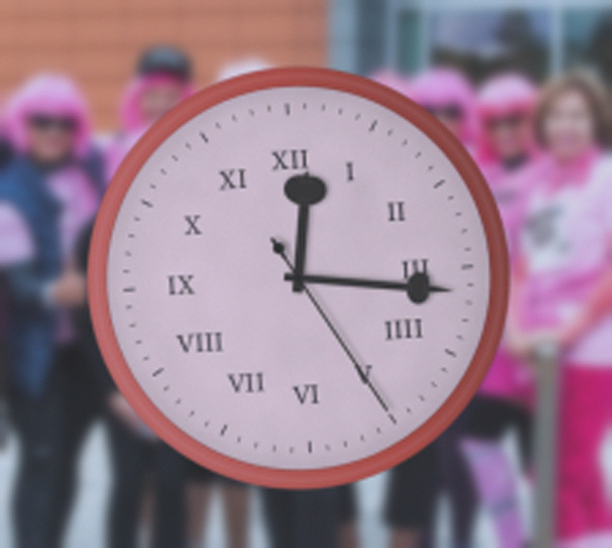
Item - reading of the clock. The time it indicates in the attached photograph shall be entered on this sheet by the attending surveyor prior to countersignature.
12:16:25
